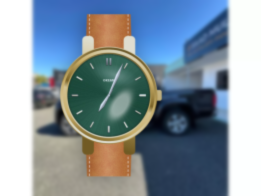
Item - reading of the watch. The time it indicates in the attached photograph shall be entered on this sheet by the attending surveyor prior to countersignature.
7:04
